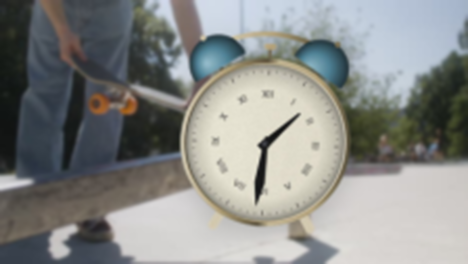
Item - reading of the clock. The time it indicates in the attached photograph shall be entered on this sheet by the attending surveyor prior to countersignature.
1:31
